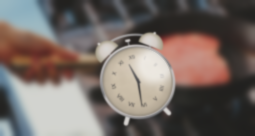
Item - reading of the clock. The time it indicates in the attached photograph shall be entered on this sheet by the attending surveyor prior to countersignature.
11:31
